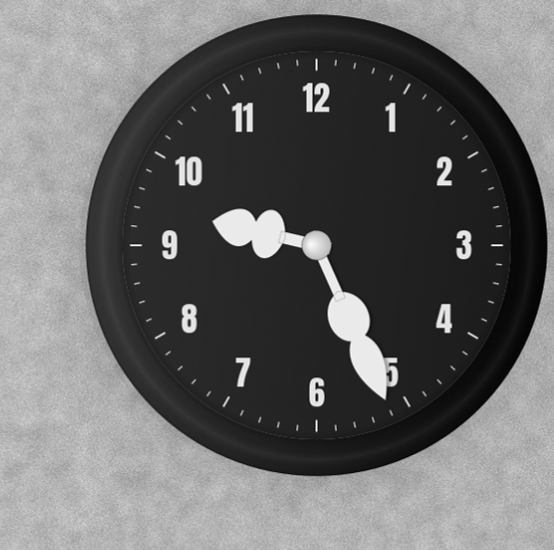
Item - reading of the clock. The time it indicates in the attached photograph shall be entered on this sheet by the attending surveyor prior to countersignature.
9:26
